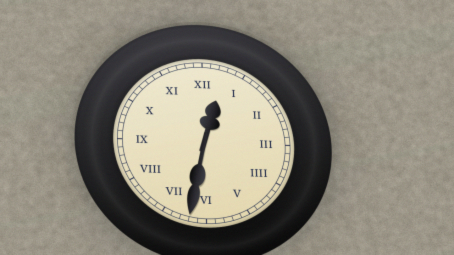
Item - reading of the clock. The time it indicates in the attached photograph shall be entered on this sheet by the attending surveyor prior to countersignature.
12:32
